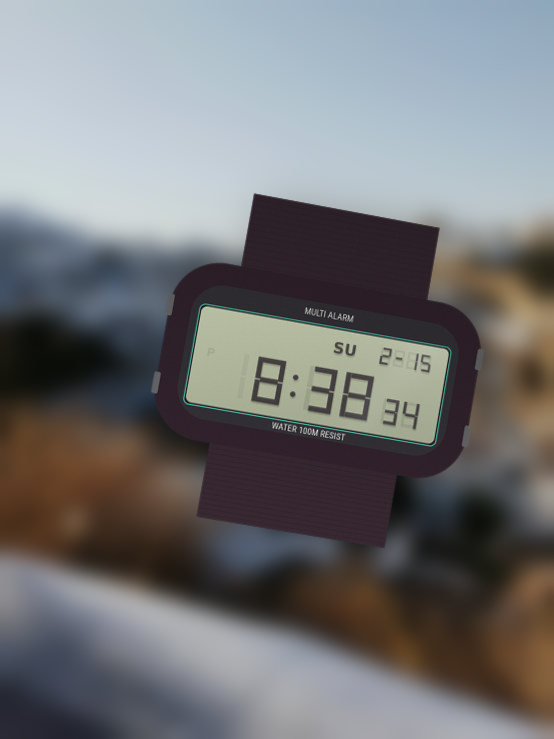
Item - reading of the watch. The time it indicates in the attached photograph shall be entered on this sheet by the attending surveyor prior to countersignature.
8:38:34
